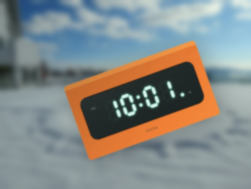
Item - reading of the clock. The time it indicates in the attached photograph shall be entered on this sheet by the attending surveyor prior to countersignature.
10:01
